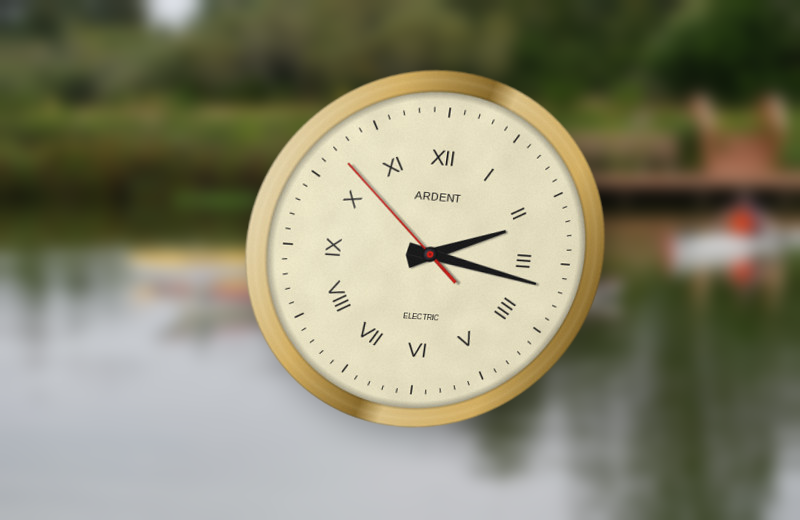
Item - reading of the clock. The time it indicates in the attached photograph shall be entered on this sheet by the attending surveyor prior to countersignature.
2:16:52
